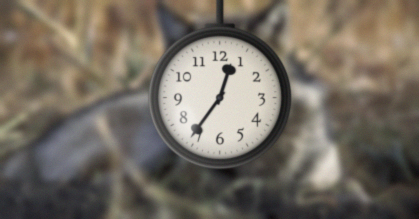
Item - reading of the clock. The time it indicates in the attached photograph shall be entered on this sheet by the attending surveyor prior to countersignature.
12:36
